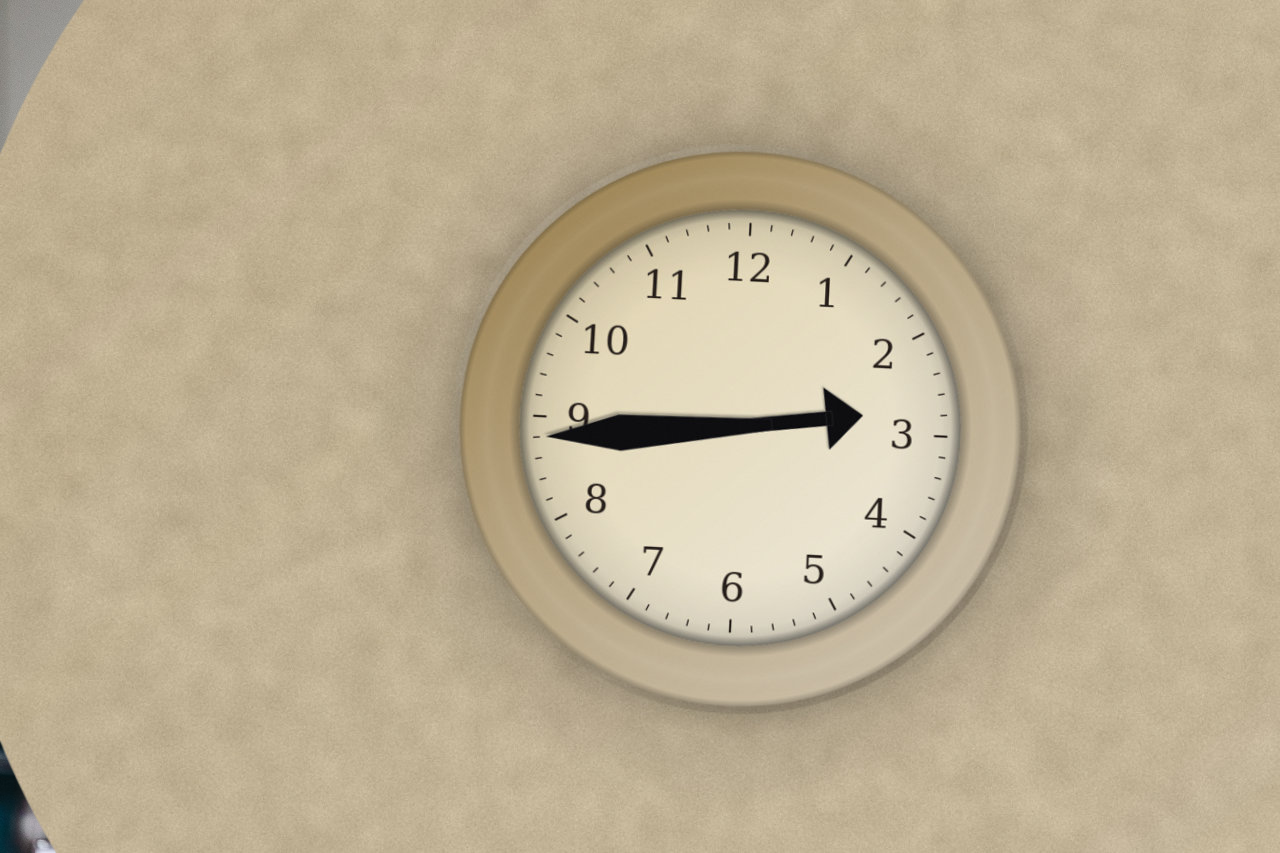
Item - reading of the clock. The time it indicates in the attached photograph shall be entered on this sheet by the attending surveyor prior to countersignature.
2:44
